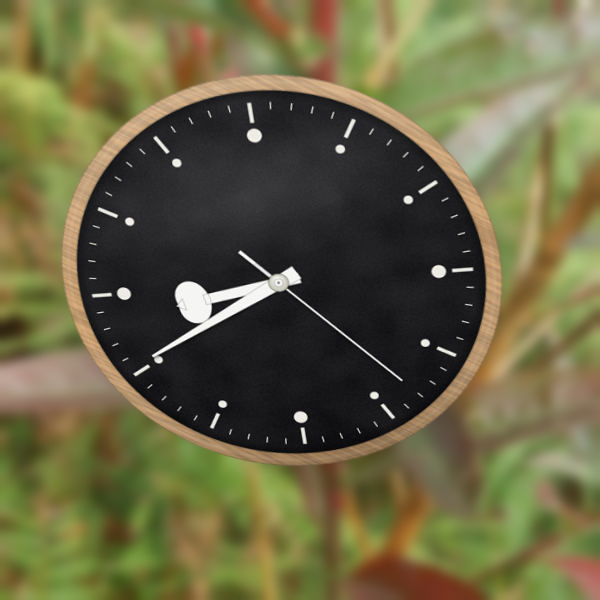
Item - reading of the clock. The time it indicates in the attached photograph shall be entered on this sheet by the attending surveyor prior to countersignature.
8:40:23
